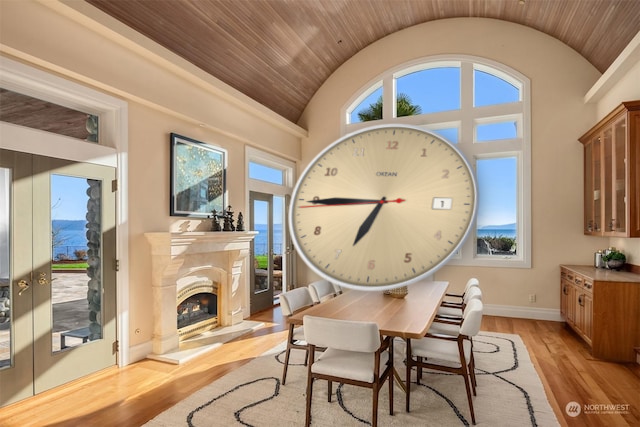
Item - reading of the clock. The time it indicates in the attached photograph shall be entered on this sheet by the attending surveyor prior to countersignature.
6:44:44
